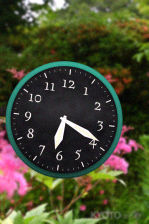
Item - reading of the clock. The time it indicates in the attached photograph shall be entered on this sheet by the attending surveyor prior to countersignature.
6:19
